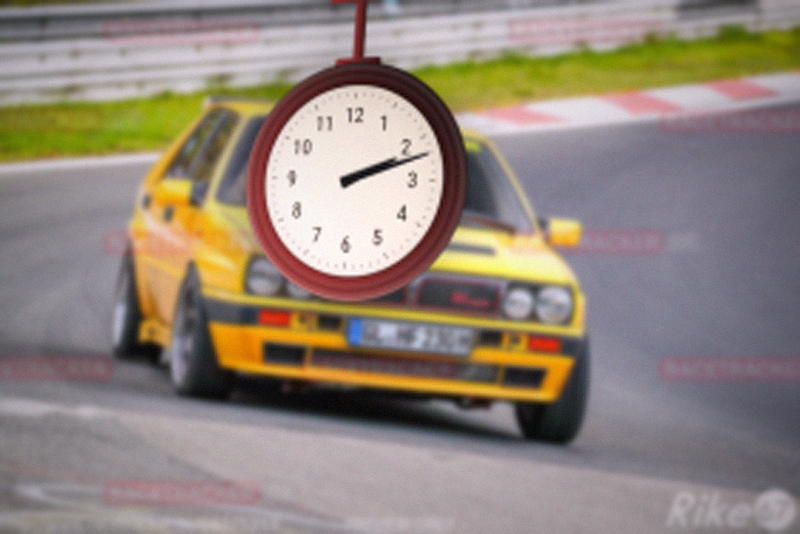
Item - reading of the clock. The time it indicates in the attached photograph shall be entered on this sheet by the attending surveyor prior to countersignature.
2:12
